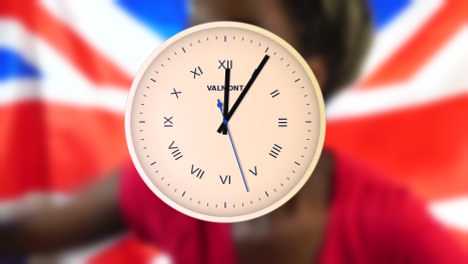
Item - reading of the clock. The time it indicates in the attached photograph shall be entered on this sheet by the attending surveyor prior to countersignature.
12:05:27
